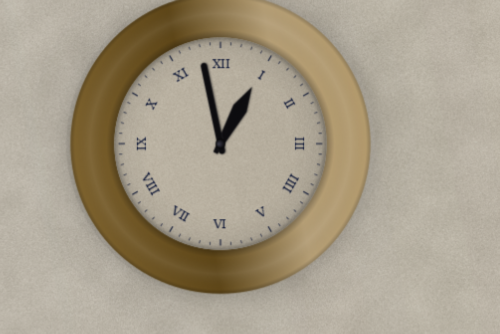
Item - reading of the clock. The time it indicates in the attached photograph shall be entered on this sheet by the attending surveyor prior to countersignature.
12:58
